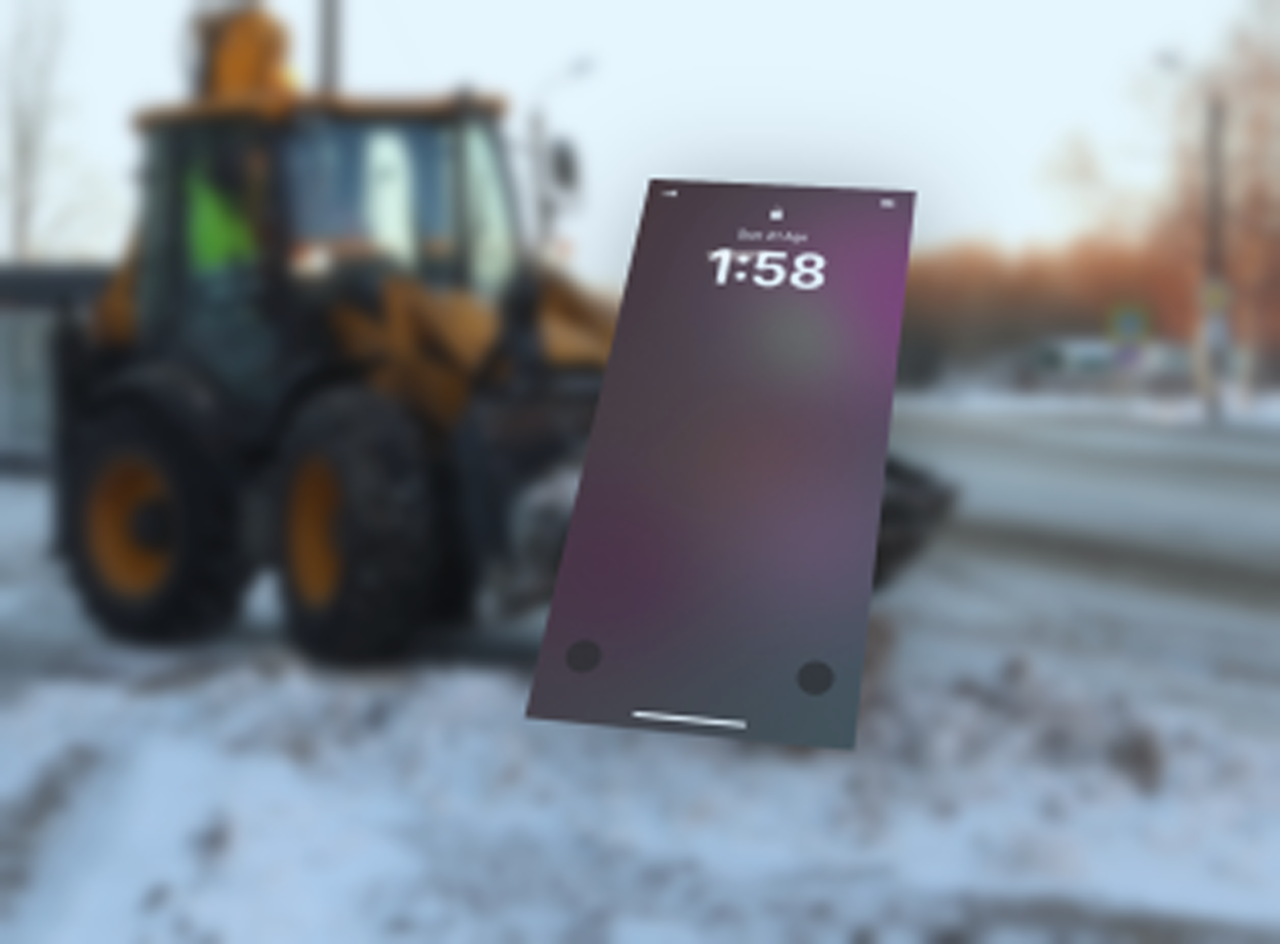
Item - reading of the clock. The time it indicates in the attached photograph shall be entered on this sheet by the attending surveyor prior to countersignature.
1:58
